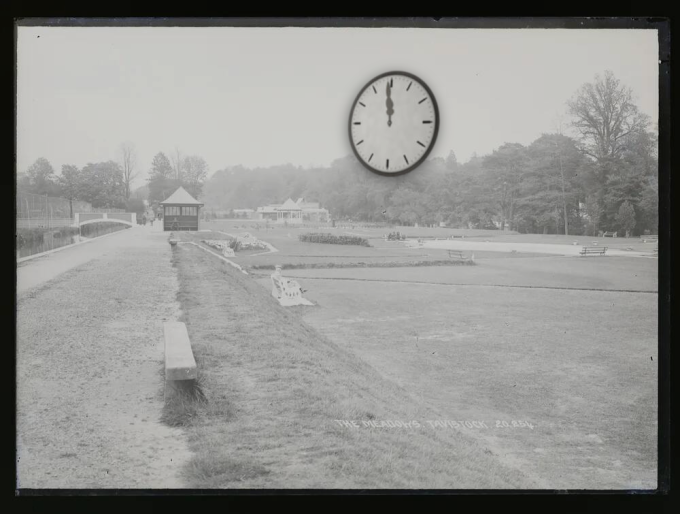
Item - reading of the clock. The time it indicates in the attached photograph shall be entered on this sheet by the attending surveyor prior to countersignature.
11:59
